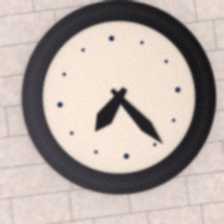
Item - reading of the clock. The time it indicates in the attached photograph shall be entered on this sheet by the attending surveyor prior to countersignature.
7:24
